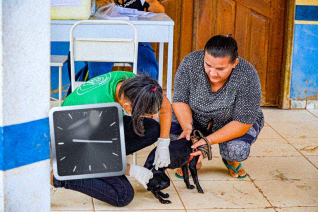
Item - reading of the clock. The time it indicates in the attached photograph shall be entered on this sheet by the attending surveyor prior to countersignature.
9:16
